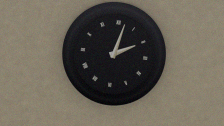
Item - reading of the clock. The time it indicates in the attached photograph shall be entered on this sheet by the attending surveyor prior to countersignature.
2:02
